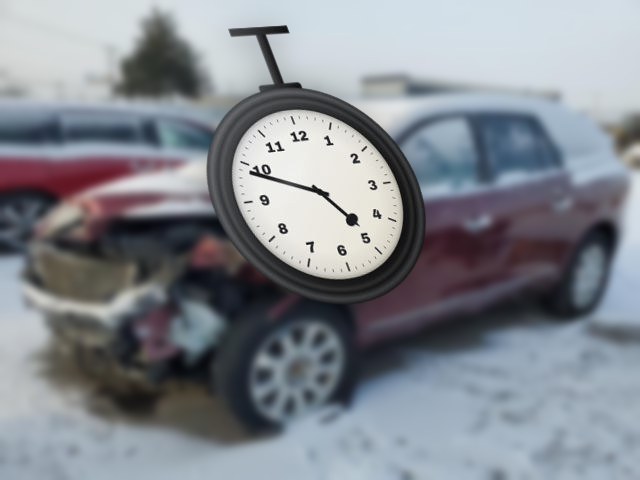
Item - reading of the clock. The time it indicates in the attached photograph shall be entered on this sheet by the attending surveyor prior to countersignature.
4:49
